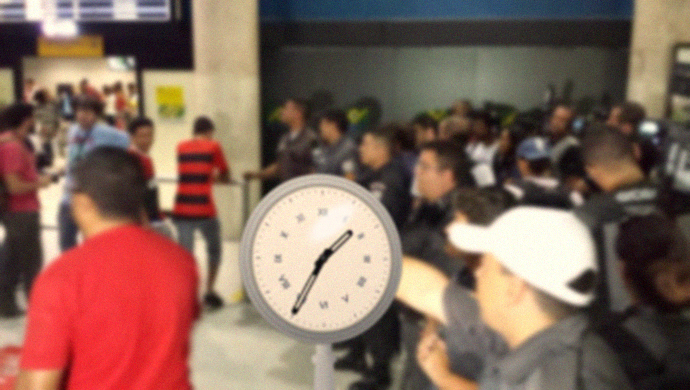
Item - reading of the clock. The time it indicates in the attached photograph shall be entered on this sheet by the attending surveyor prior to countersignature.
1:35
